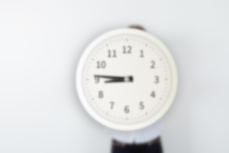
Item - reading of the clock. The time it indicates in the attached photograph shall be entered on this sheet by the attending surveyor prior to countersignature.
8:46
